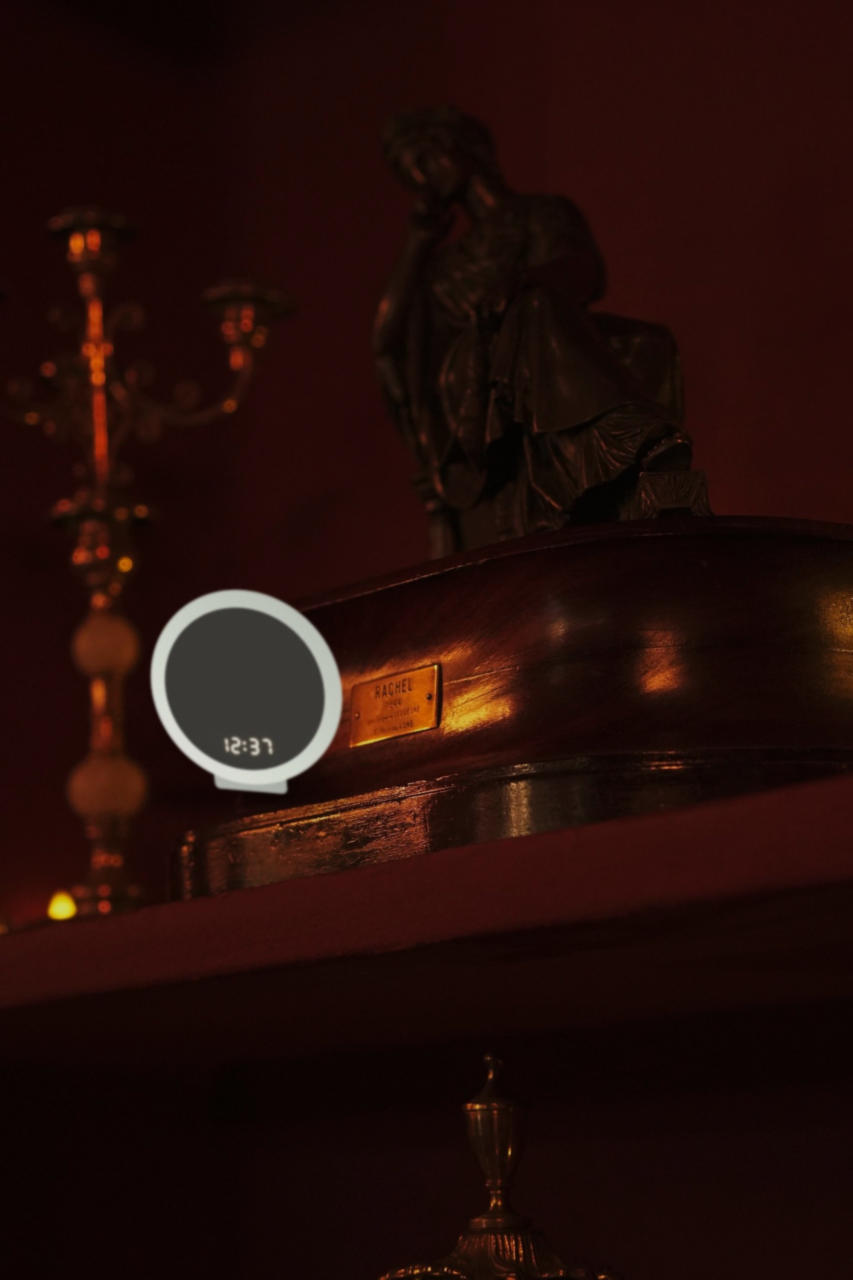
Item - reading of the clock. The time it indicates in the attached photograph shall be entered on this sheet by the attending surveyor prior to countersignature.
12:37
